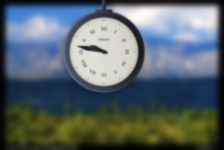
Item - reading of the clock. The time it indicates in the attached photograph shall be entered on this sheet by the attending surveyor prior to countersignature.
9:47
